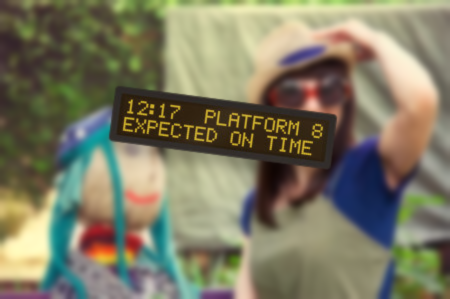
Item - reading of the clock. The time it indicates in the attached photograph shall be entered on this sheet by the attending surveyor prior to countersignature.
12:17
